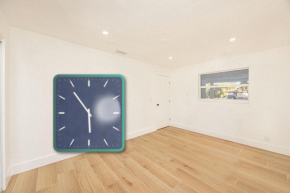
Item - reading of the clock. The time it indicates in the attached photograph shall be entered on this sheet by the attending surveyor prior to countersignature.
5:54
